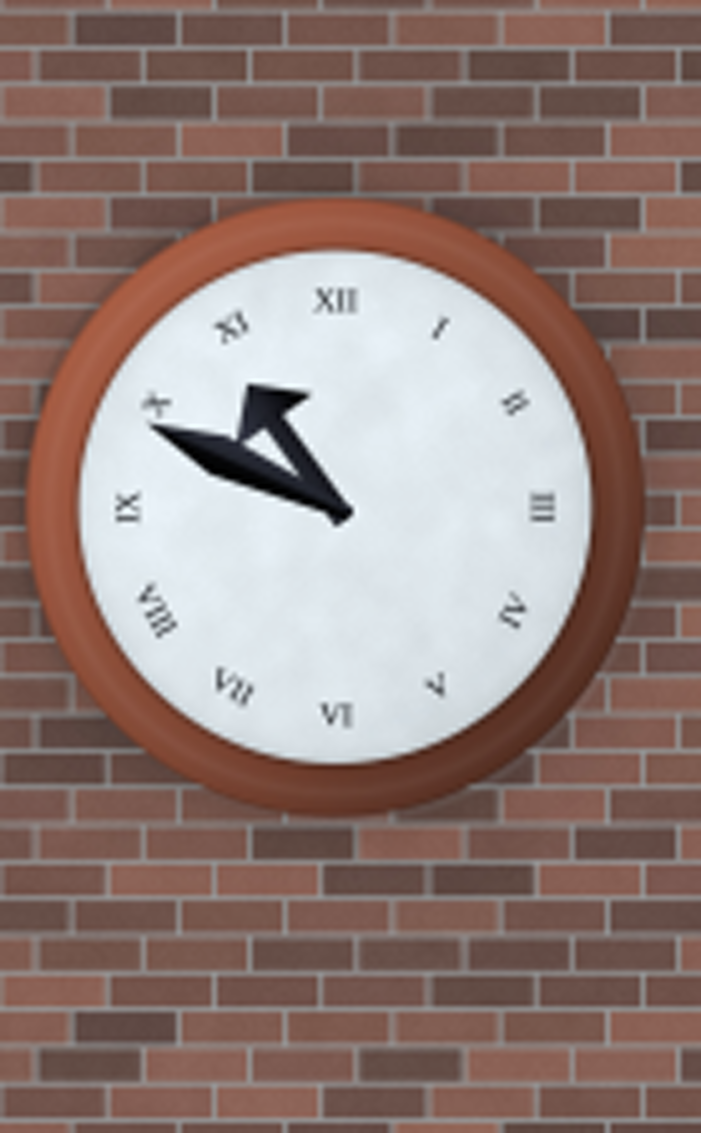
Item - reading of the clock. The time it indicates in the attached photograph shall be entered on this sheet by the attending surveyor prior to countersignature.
10:49
